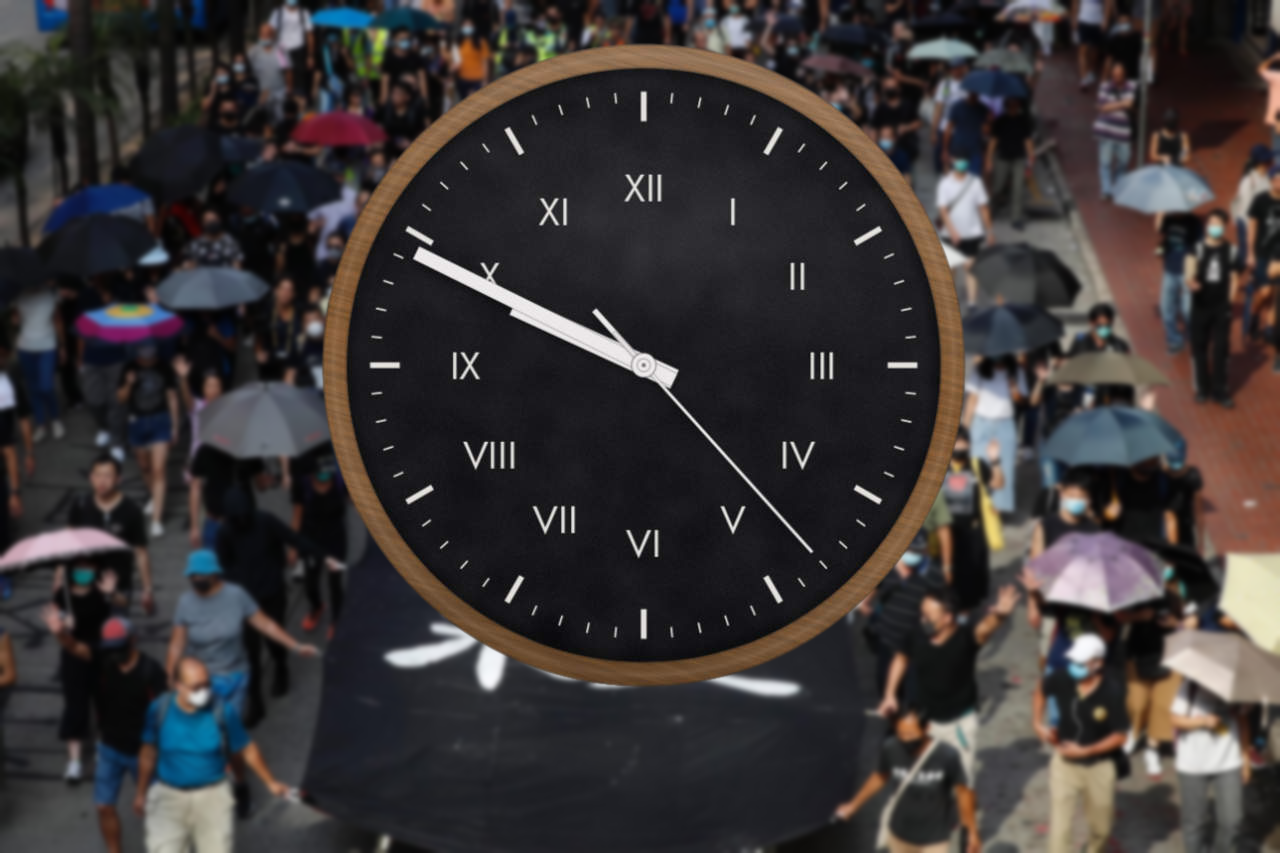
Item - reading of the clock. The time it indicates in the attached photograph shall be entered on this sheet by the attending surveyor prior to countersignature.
9:49:23
